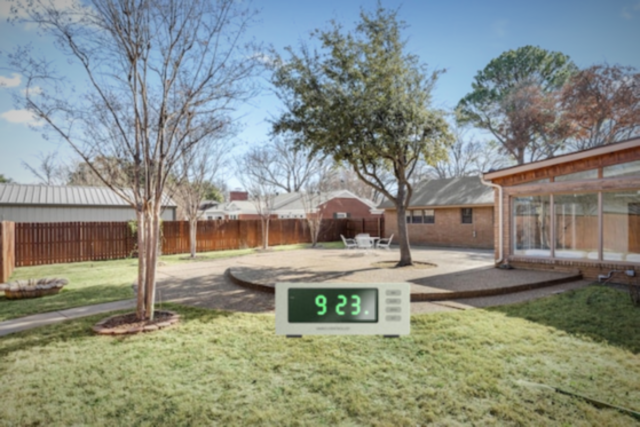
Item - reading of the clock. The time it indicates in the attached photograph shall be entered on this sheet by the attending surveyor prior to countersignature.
9:23
